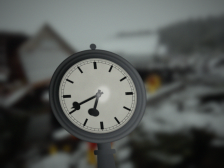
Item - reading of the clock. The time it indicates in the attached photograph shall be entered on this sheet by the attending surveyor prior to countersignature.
6:41
